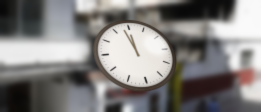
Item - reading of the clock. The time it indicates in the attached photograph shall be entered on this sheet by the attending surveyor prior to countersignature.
11:58
